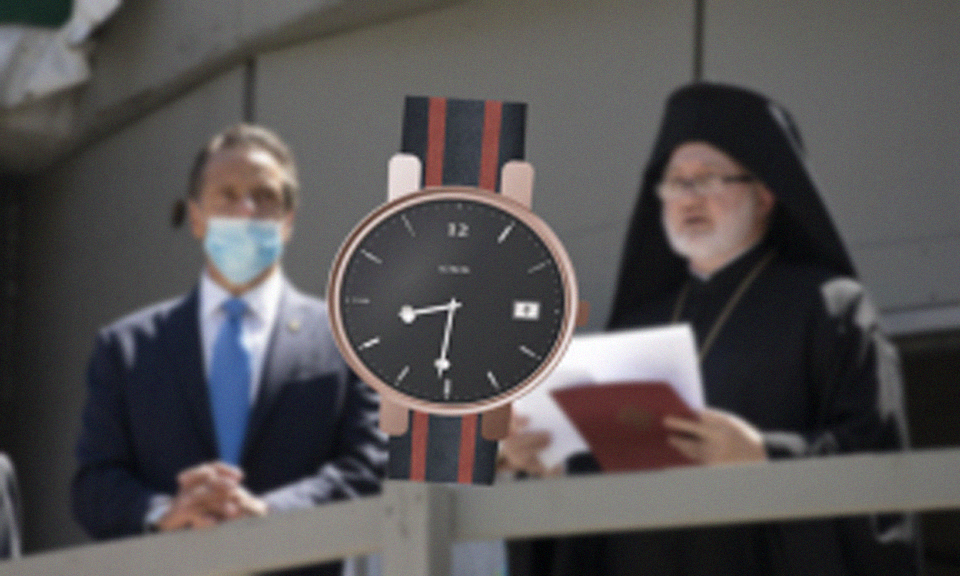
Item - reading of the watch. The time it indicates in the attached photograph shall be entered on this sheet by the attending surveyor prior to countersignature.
8:31
